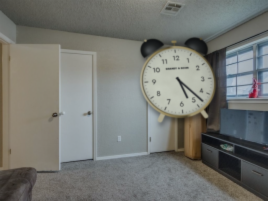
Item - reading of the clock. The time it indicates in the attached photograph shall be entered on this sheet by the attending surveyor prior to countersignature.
5:23
